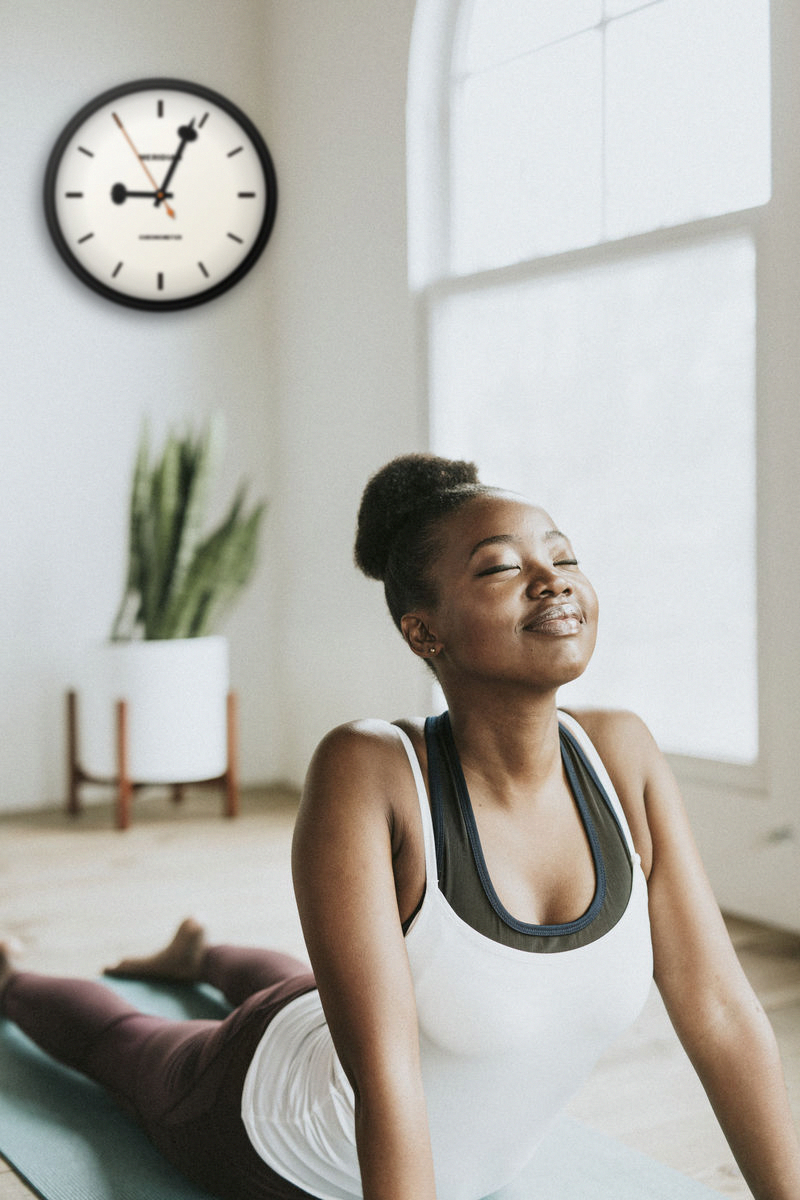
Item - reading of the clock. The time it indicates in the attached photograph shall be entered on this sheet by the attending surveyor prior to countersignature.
9:03:55
